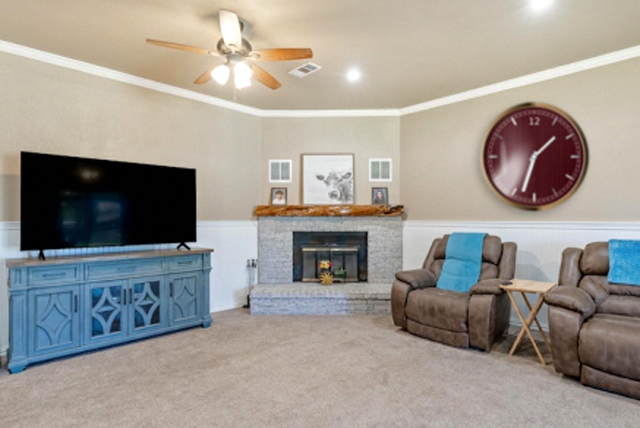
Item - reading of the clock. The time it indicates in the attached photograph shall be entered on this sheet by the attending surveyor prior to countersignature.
1:33
